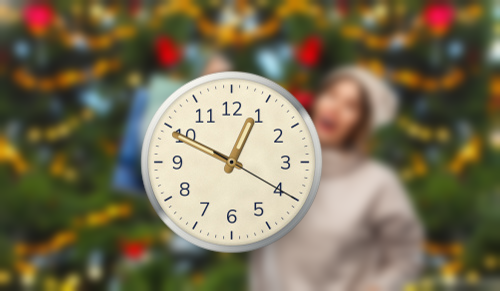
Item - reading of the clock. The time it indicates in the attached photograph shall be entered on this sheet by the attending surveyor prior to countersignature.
12:49:20
